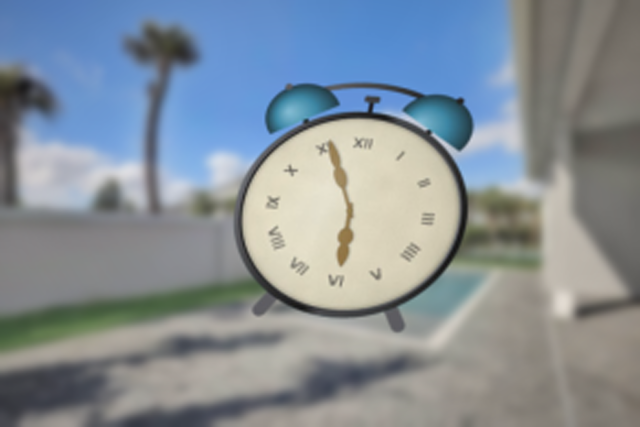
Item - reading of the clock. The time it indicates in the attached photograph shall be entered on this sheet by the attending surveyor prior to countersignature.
5:56
